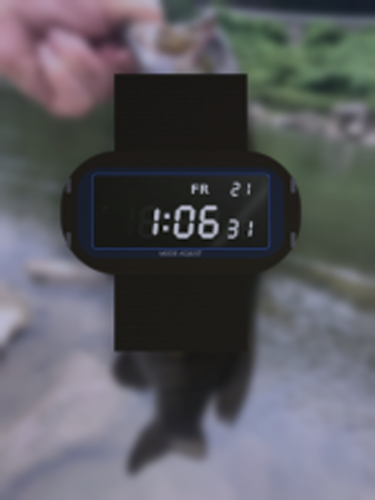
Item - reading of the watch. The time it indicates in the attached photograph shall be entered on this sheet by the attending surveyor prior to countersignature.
1:06:31
